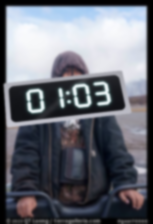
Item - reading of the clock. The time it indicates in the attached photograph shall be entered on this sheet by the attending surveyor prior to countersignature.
1:03
